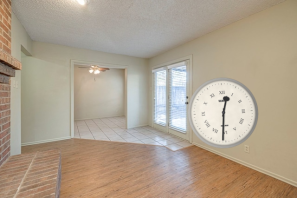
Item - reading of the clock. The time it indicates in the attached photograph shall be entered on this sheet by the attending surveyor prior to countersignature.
12:31
